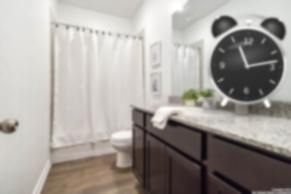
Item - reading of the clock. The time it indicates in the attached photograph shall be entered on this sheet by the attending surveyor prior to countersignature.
11:13
